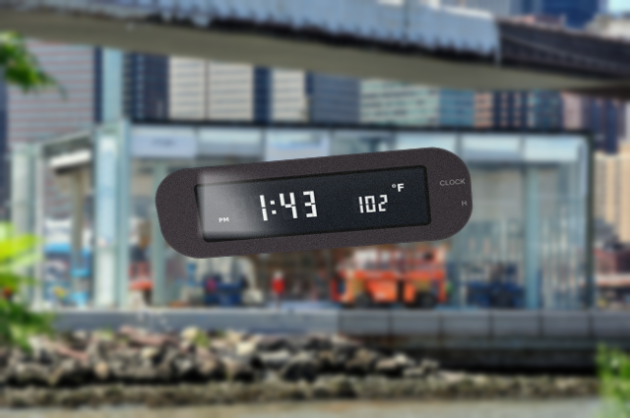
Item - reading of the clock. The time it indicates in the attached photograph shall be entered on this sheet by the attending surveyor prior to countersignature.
1:43
